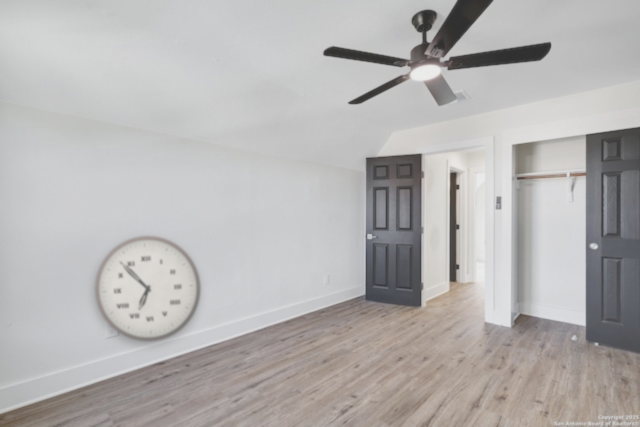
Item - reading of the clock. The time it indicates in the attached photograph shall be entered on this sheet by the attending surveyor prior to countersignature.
6:53
